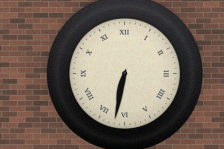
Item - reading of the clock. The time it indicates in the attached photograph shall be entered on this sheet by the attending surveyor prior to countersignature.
6:32
